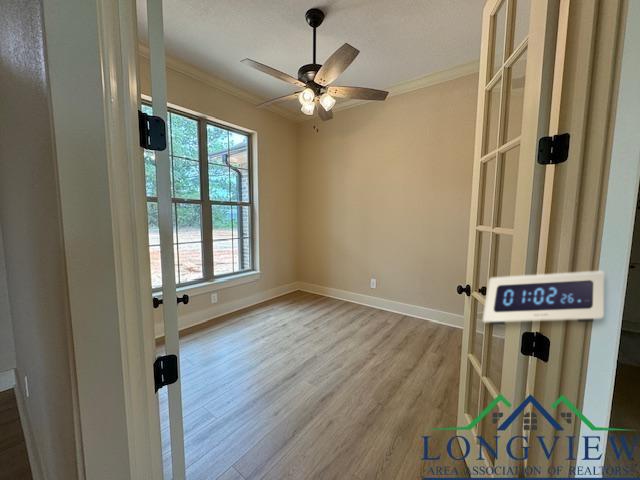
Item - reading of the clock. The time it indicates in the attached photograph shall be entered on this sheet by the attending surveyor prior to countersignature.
1:02
